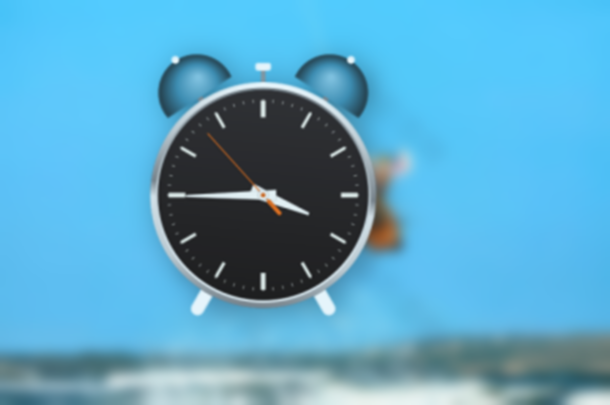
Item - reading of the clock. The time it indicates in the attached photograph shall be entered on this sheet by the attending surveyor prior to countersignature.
3:44:53
